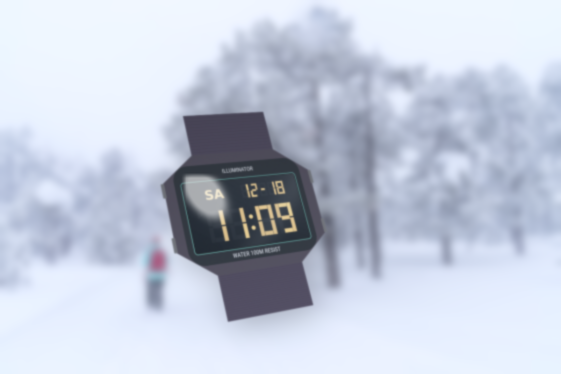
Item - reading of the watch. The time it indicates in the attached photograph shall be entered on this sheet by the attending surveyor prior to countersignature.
11:09
